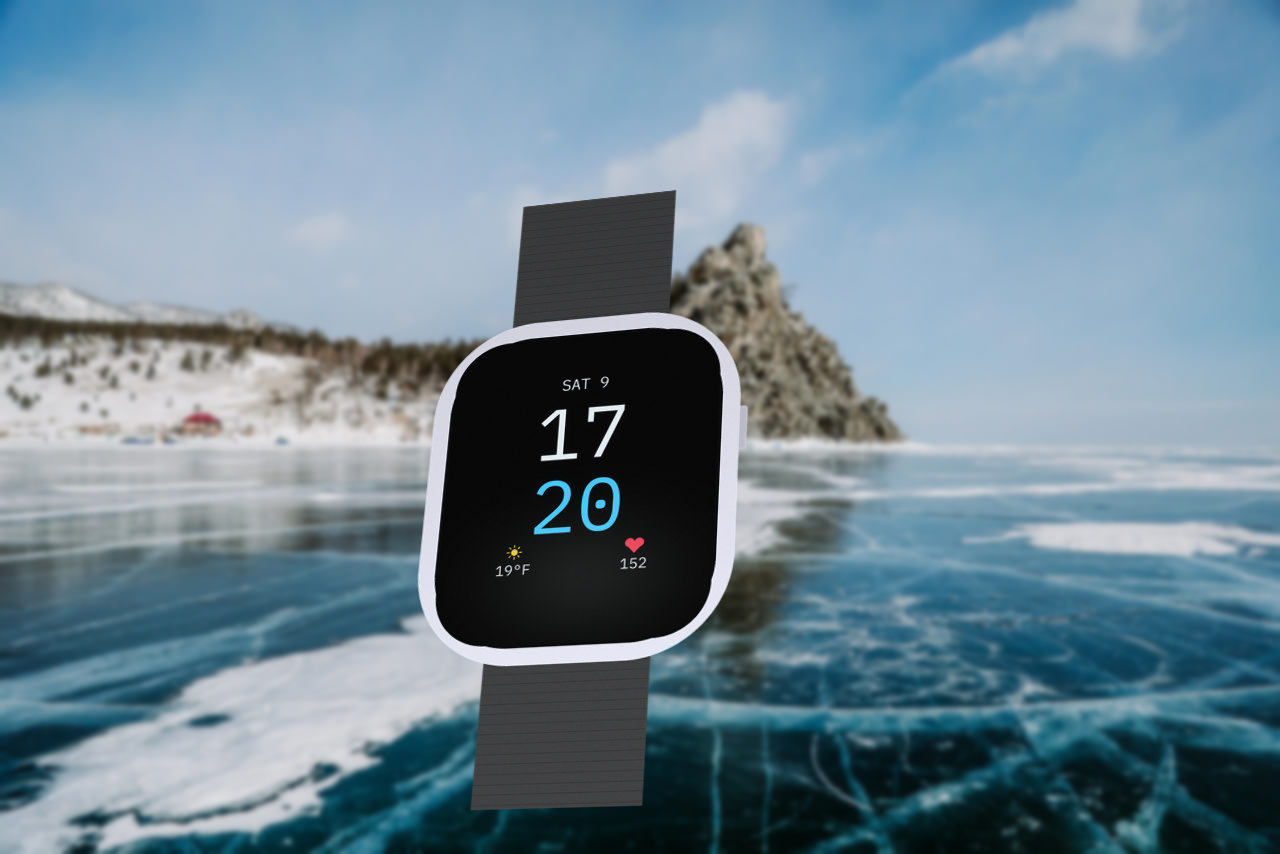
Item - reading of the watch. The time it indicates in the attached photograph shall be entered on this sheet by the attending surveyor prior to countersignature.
17:20
